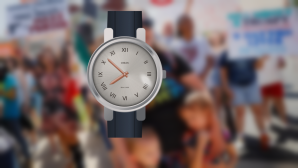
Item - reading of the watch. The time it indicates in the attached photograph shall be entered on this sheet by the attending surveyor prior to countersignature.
7:52
